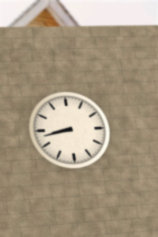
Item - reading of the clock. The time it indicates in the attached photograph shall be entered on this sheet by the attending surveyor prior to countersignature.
8:43
